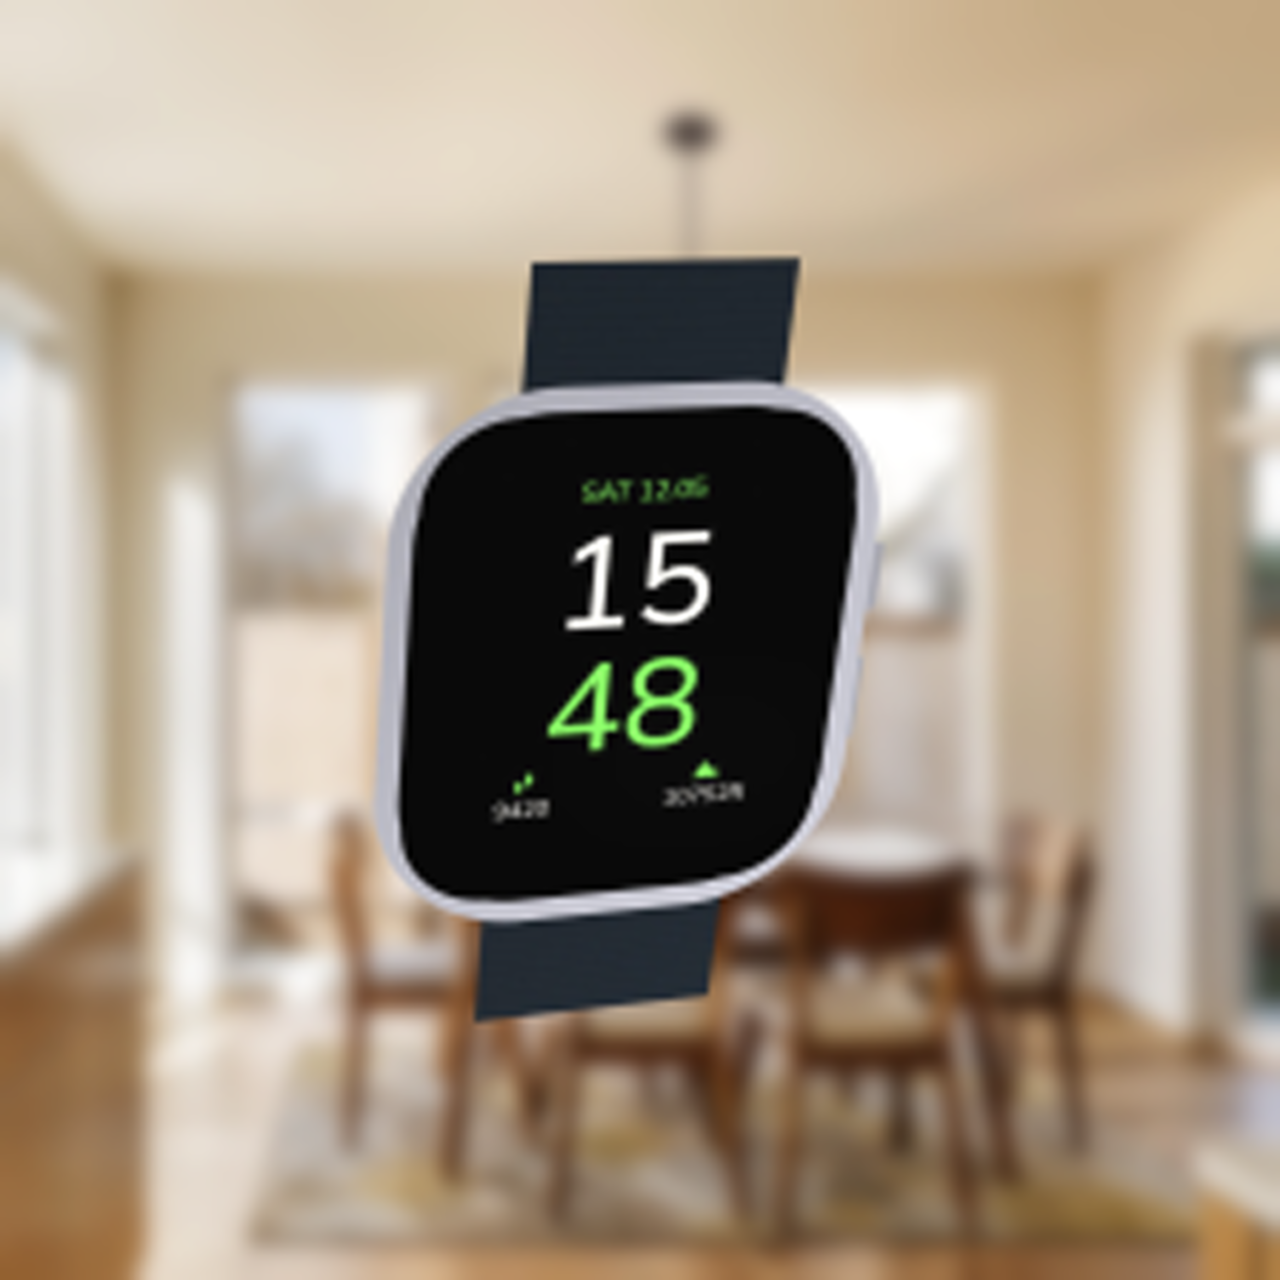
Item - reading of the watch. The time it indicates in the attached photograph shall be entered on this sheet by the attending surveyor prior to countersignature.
15:48
